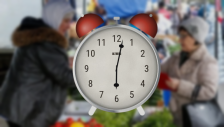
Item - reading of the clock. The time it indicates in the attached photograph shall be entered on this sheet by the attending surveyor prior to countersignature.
6:02
